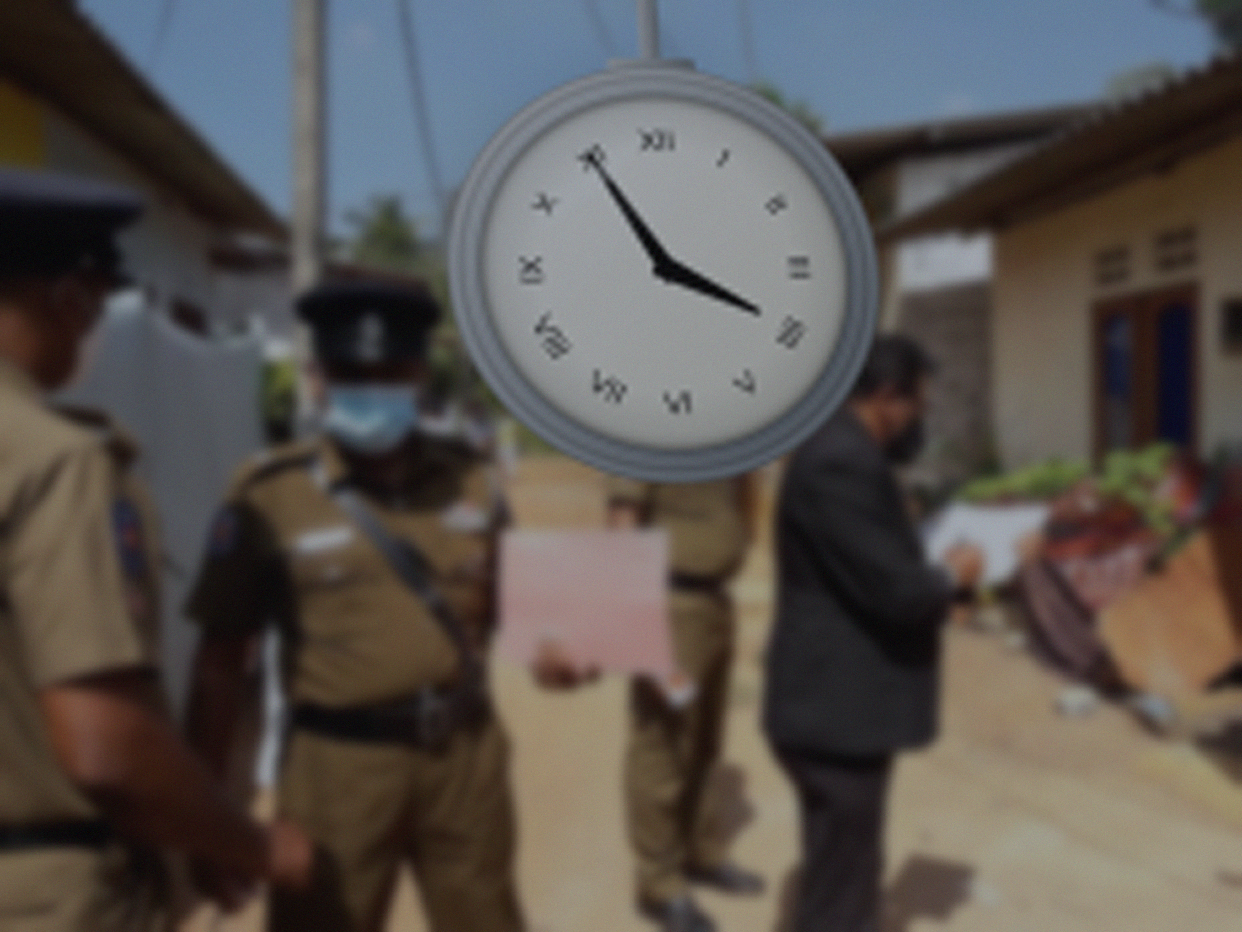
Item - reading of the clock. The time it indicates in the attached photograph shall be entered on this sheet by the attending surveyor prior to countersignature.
3:55
